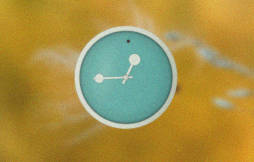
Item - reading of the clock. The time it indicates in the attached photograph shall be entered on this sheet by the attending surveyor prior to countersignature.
12:44
